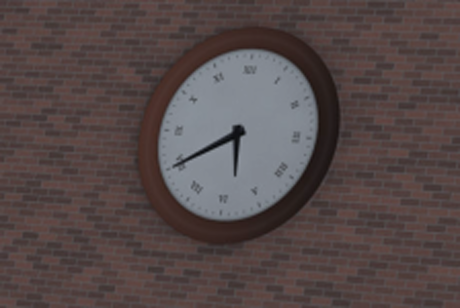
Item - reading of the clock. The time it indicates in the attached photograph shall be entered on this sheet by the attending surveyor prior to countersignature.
5:40
